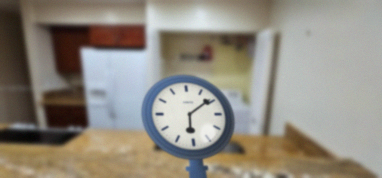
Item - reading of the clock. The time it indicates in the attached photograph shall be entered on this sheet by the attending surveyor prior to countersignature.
6:09
